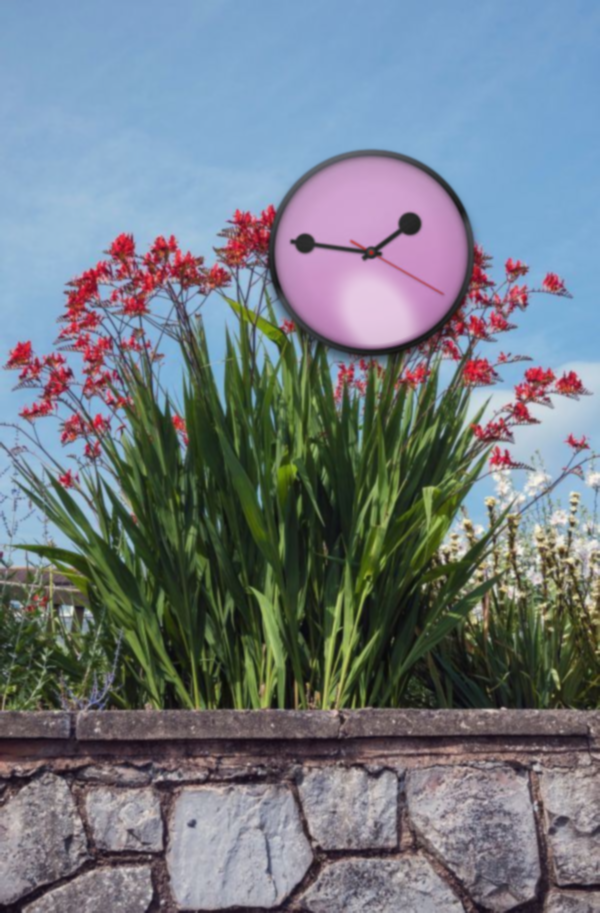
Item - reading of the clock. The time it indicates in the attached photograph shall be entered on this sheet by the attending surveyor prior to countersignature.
1:46:20
